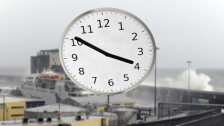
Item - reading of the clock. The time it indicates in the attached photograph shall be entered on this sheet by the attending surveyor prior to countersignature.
3:51
